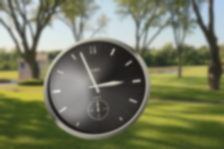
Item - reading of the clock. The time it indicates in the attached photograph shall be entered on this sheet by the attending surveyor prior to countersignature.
2:57
